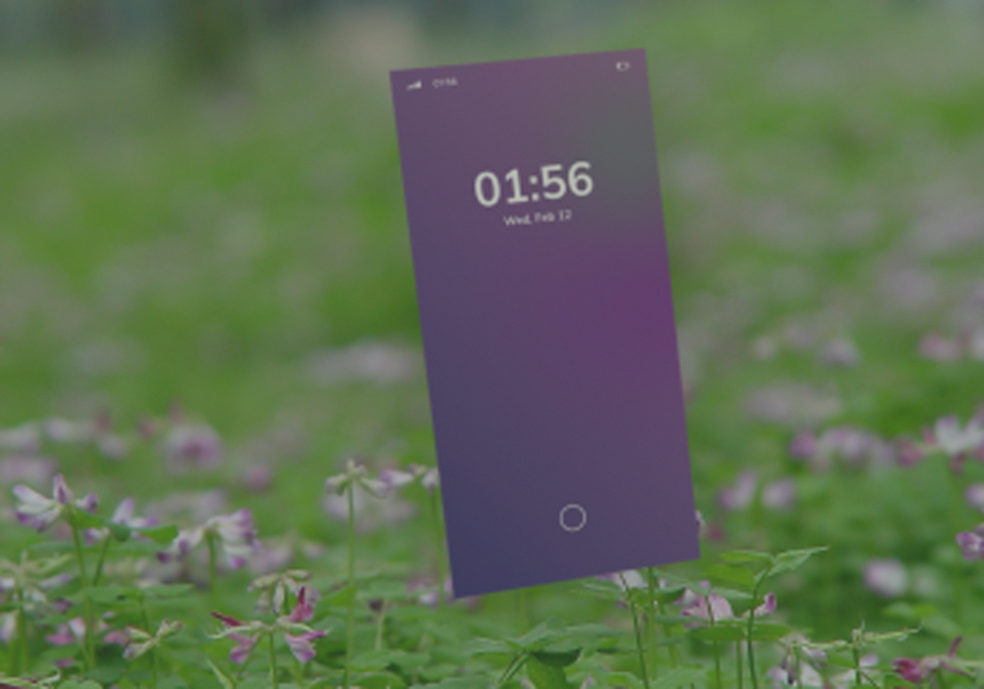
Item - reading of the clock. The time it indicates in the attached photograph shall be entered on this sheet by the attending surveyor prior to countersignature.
1:56
